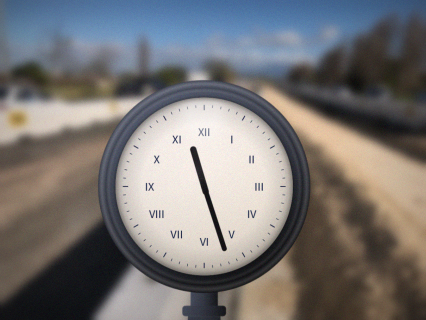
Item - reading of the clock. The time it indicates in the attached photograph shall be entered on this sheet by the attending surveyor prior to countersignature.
11:27
